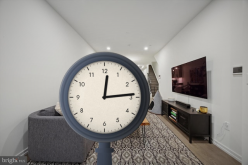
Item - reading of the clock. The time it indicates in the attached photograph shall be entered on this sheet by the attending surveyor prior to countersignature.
12:14
